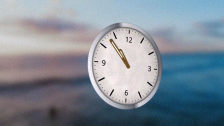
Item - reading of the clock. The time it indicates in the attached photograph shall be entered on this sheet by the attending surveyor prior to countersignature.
10:53
